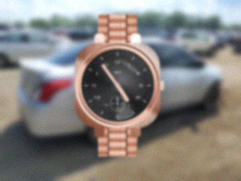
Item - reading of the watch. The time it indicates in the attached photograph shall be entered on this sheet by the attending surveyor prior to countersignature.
4:54
